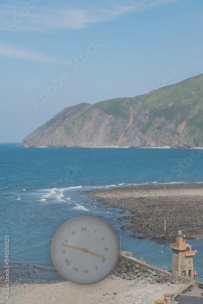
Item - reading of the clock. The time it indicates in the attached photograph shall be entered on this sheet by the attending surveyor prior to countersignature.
3:48
